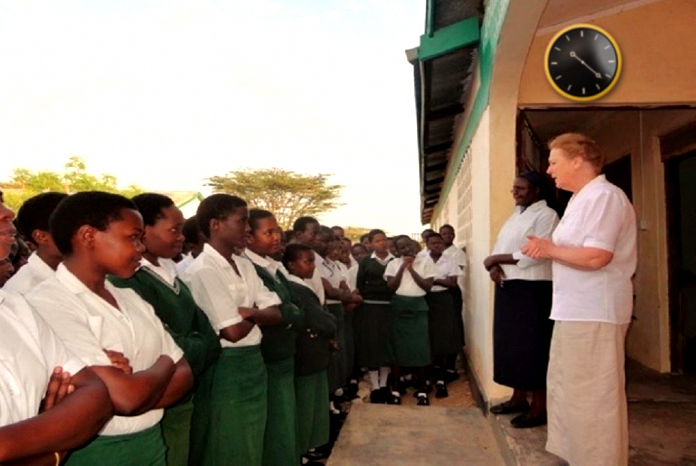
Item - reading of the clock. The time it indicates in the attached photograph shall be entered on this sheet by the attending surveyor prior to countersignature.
10:22
